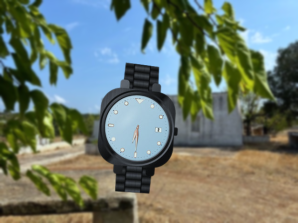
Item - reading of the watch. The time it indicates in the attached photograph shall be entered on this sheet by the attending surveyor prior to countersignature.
6:30
